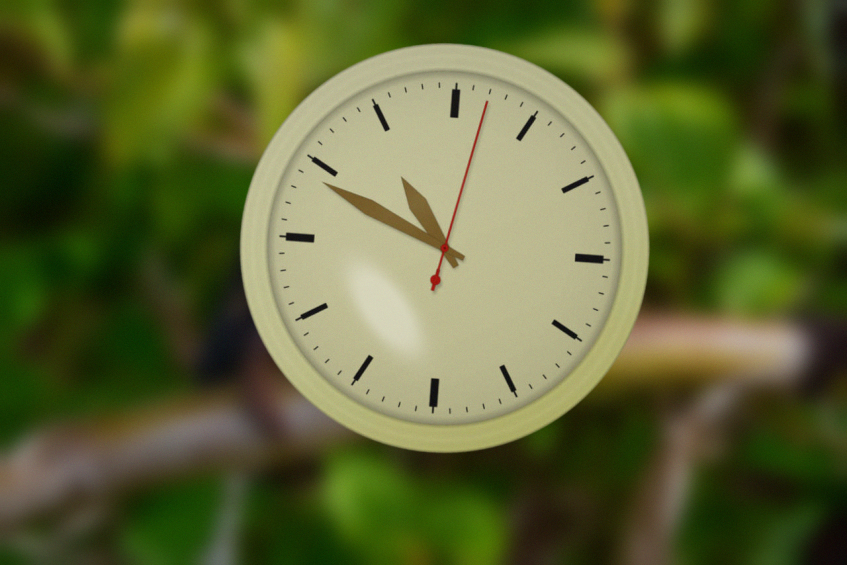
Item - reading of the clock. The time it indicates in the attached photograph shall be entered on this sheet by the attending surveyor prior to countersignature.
10:49:02
